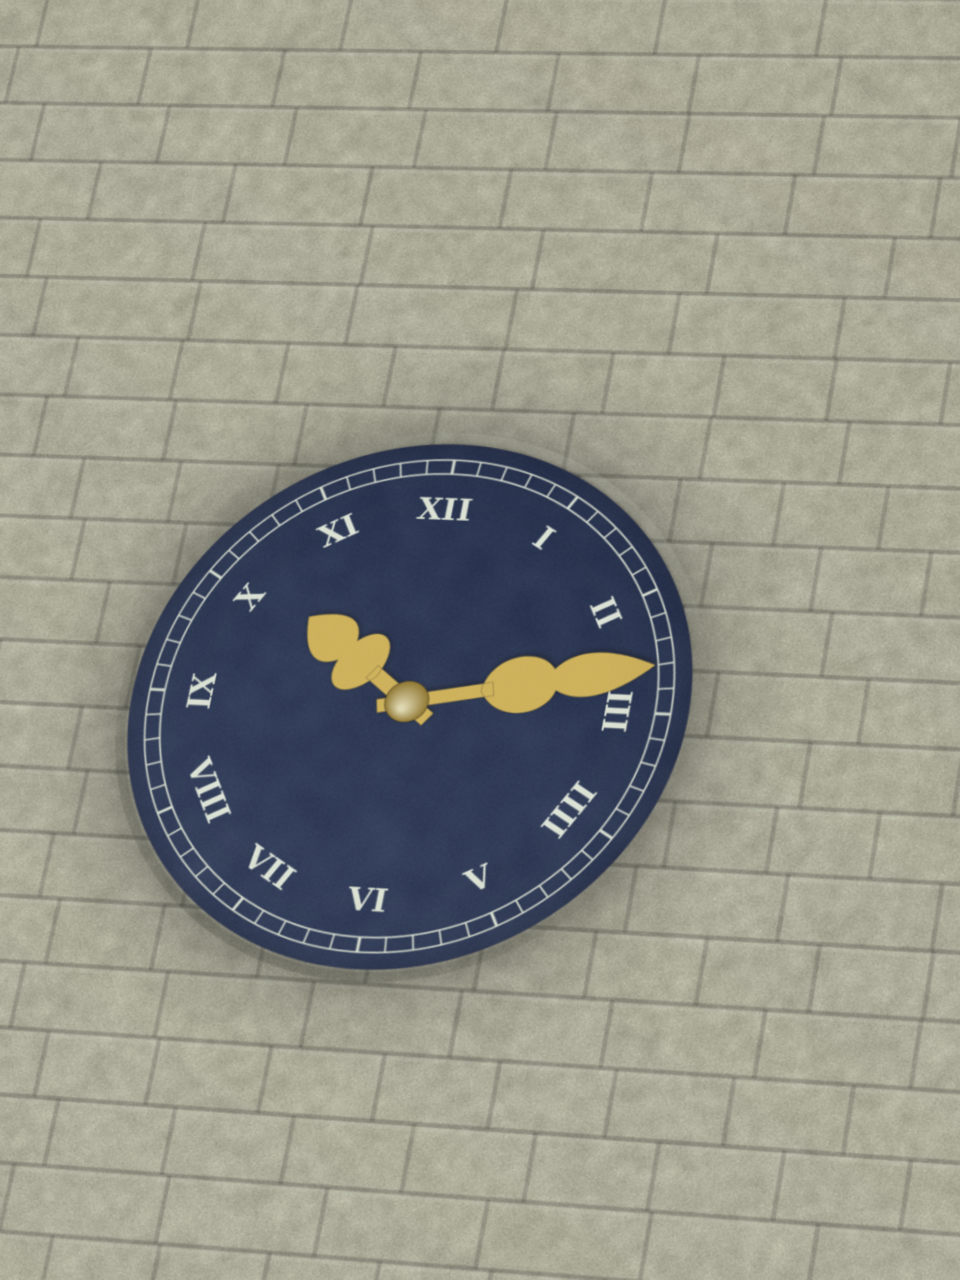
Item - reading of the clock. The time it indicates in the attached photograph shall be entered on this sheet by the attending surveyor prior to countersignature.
10:13
